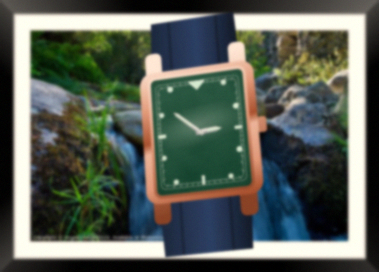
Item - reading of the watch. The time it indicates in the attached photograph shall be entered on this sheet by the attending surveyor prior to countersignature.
2:52
